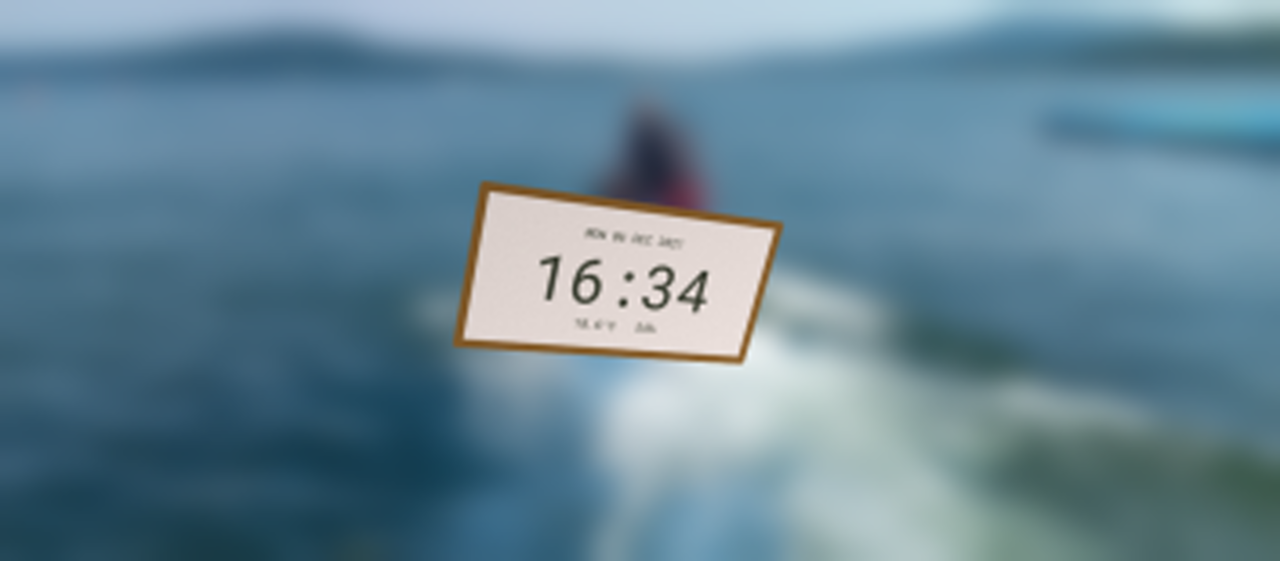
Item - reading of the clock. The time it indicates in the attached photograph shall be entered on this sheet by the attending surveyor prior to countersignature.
16:34
